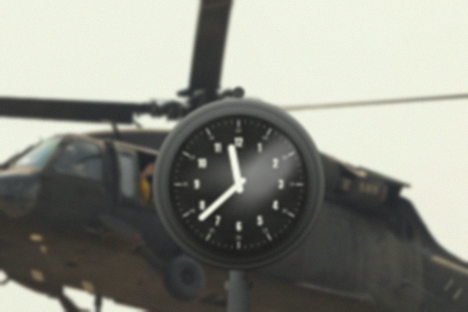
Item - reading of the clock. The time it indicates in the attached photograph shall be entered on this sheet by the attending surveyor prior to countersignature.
11:38
